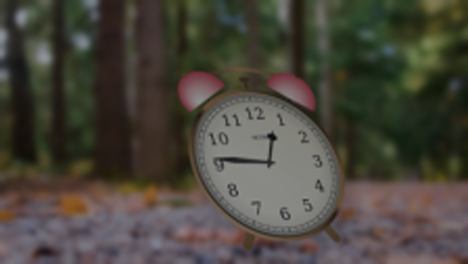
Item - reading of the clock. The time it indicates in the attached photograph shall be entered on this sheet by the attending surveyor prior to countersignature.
12:46
